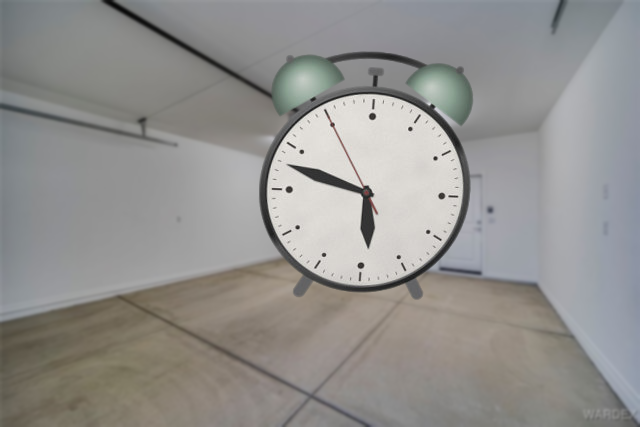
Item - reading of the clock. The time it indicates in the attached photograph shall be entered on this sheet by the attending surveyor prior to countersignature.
5:47:55
